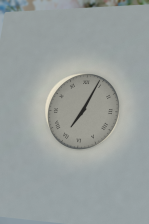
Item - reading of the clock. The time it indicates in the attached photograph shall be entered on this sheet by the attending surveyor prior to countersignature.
7:04
